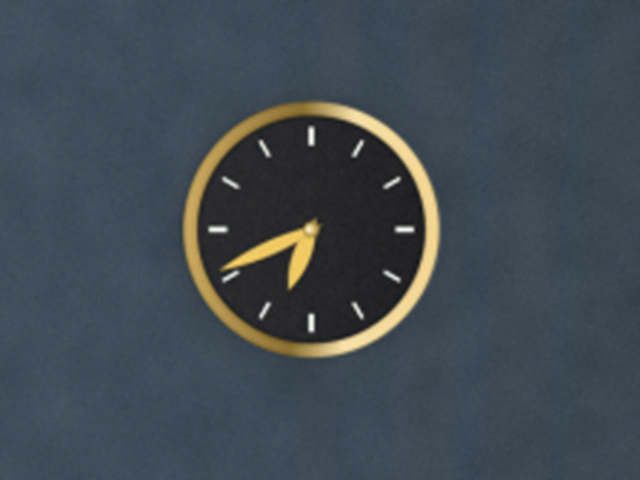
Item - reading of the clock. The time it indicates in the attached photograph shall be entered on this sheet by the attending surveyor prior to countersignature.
6:41
